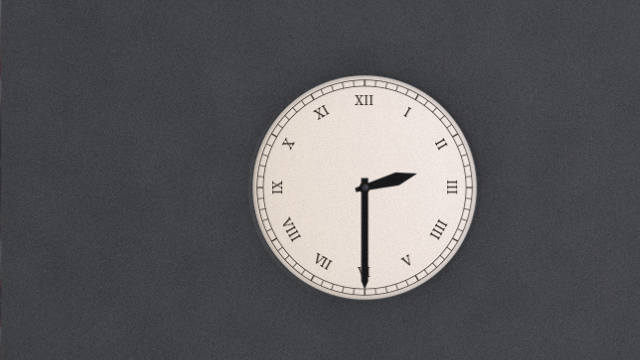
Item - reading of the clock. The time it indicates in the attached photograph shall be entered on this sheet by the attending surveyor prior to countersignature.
2:30
